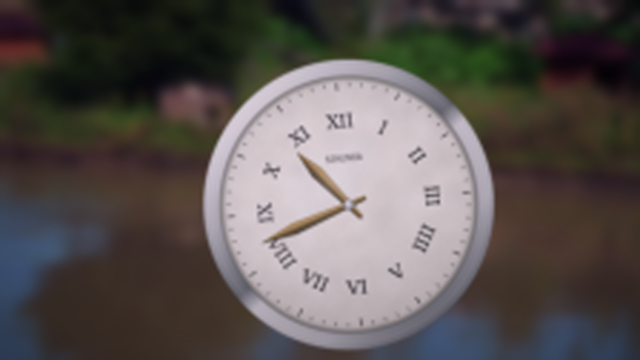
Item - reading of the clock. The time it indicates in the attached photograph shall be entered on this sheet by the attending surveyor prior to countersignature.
10:42
